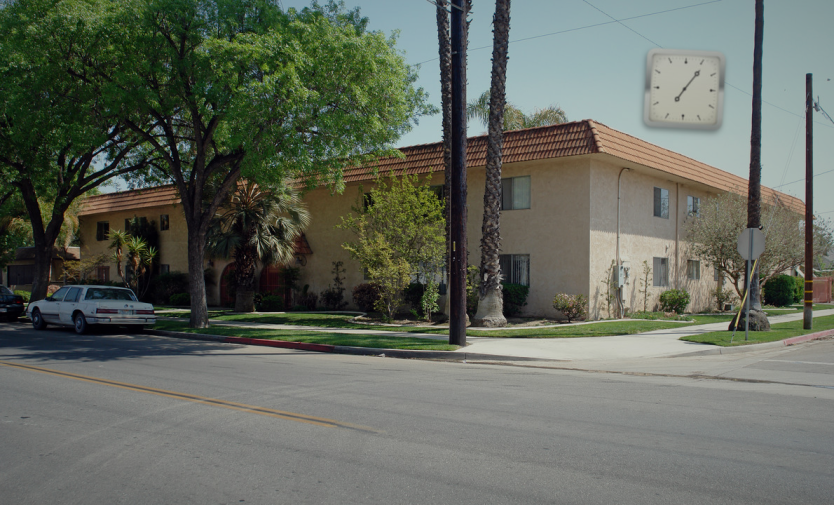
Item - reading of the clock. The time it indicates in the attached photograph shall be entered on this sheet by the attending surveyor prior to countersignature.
7:06
